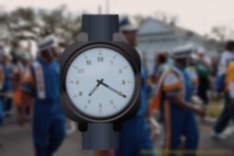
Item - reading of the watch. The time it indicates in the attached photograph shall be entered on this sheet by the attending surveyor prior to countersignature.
7:20
